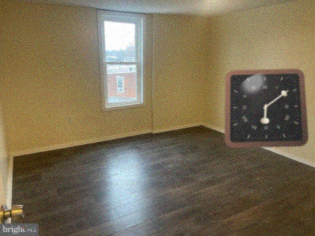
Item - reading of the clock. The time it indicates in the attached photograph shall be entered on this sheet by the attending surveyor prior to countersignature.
6:09
